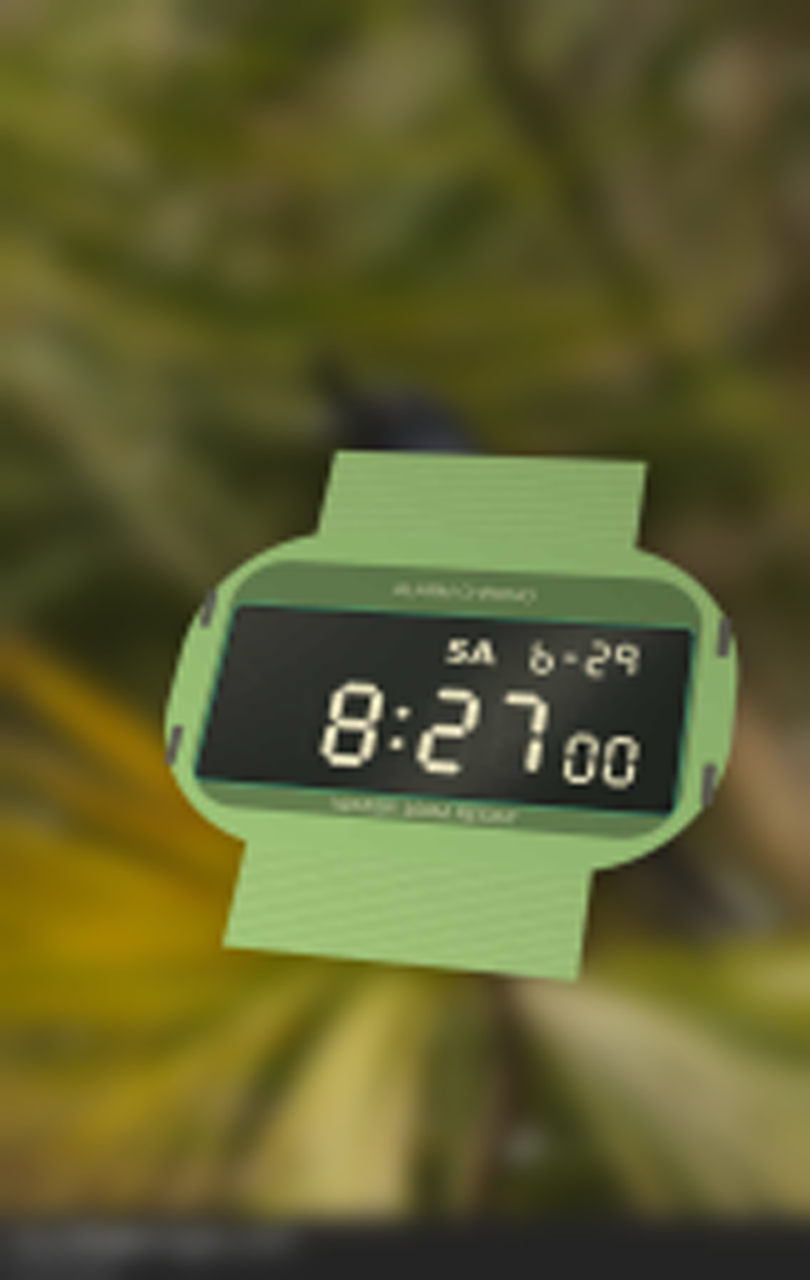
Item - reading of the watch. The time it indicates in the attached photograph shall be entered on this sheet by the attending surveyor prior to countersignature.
8:27:00
